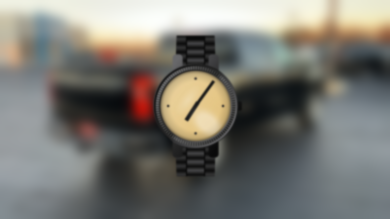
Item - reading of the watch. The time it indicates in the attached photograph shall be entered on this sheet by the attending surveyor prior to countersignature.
7:06
